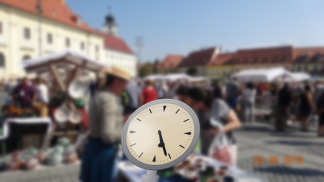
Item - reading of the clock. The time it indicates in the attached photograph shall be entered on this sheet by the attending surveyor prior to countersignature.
5:26
